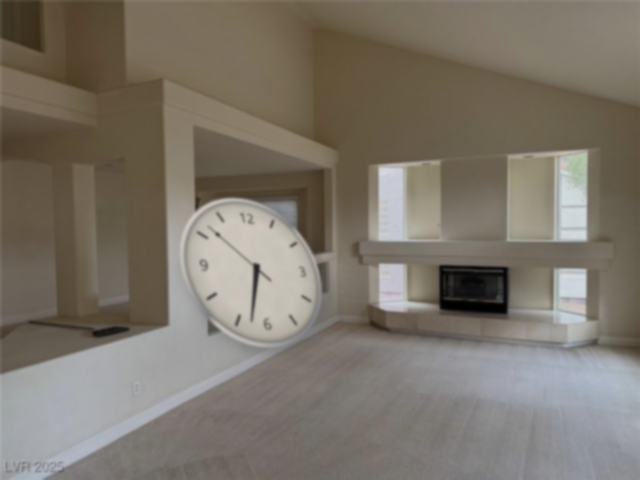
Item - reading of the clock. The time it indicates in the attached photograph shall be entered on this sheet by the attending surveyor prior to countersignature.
6:32:52
